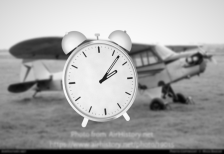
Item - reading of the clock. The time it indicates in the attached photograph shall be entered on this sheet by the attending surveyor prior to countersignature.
2:07
